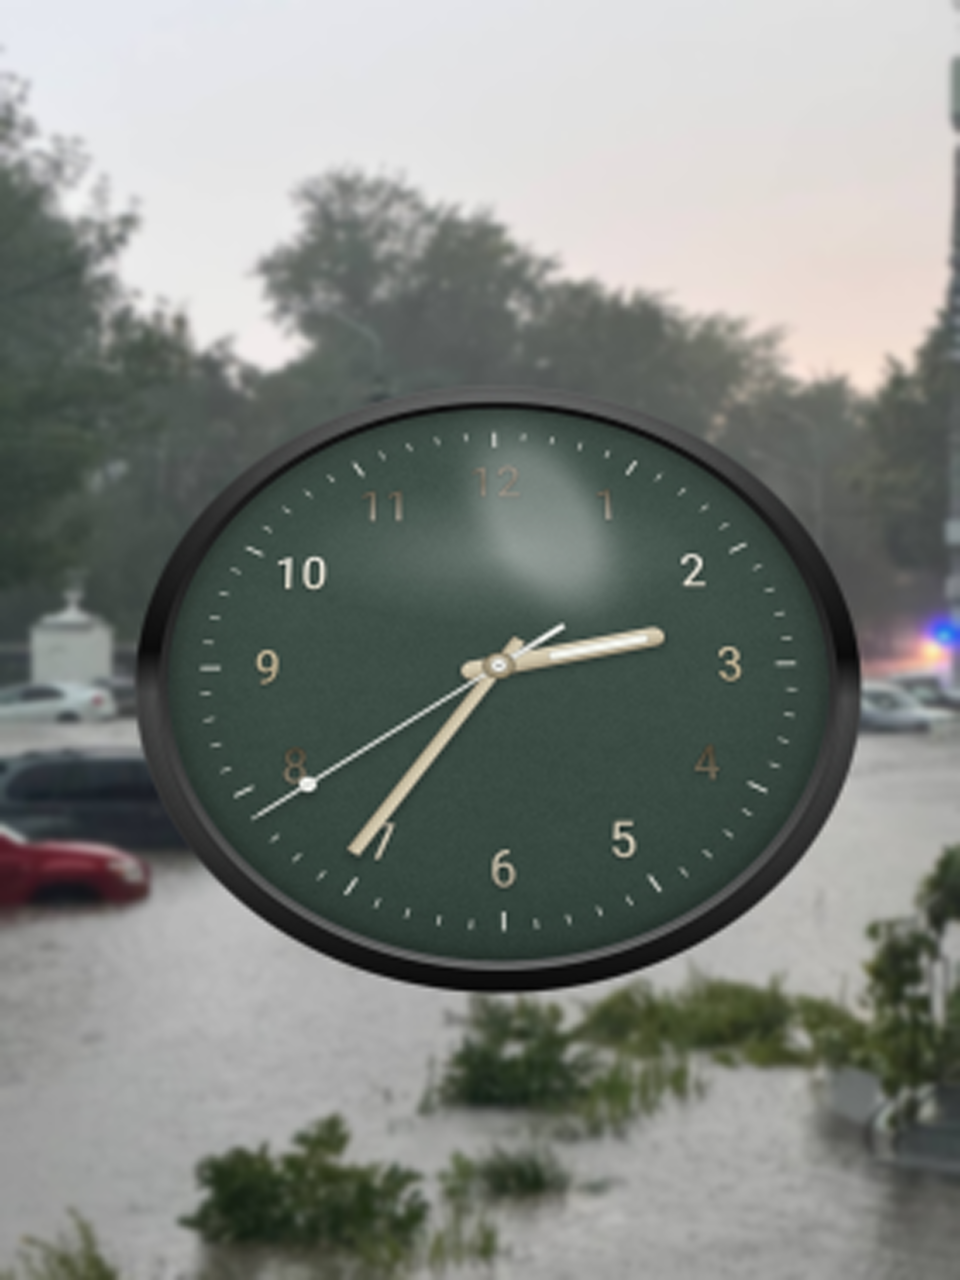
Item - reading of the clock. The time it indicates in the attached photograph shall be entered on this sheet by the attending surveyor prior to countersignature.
2:35:39
